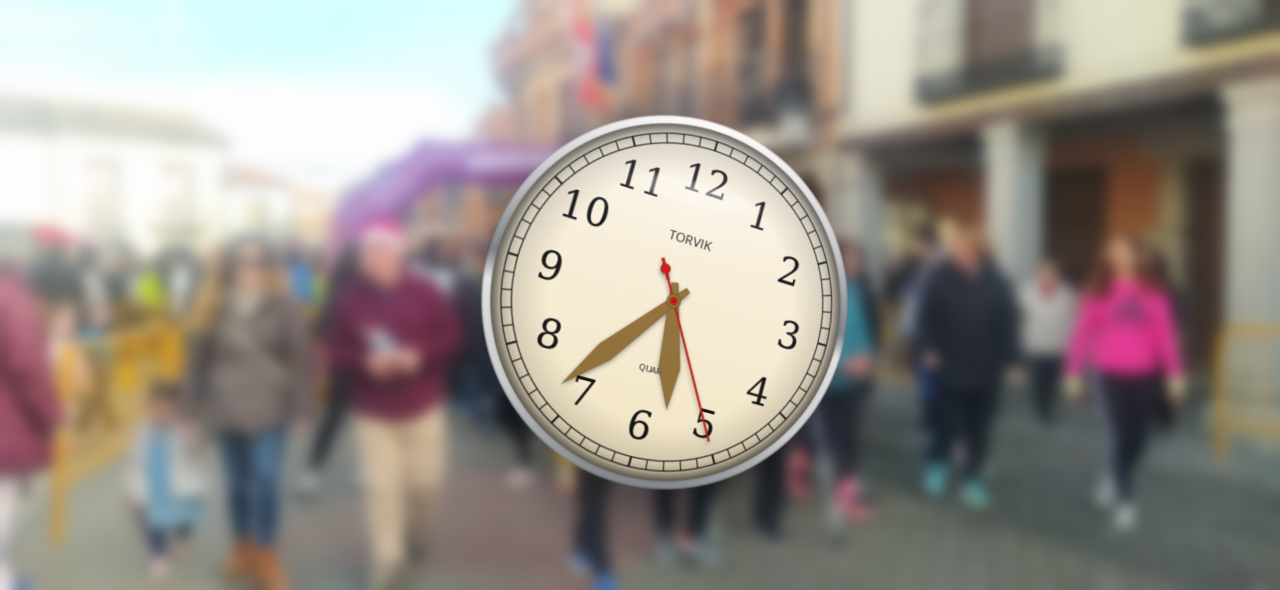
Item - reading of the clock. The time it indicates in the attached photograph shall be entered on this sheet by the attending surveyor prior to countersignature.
5:36:25
